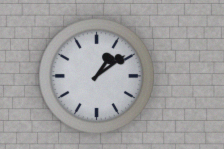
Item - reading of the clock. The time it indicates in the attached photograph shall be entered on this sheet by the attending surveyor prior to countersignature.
1:09
